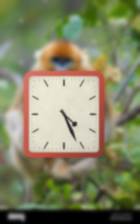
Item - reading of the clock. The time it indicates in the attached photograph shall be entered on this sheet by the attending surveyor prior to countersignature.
4:26
